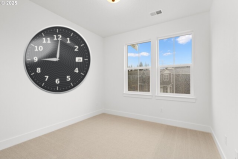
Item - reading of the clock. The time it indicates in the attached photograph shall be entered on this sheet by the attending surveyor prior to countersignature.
9:01
